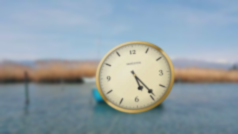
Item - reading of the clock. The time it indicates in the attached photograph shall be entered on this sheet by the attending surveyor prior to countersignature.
5:24
